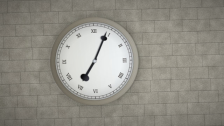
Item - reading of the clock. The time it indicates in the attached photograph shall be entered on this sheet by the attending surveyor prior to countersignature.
7:04
